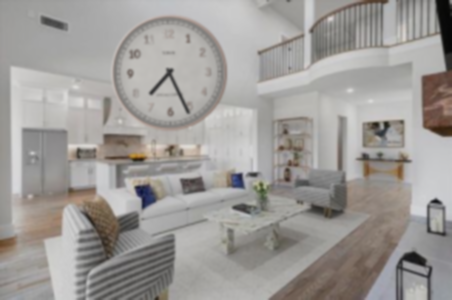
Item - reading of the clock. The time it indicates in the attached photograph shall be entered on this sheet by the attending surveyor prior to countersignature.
7:26
